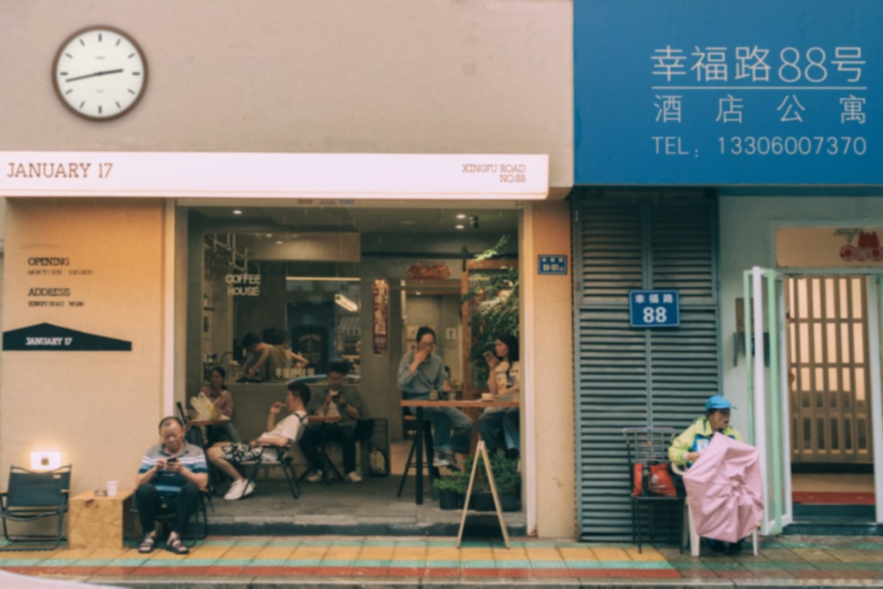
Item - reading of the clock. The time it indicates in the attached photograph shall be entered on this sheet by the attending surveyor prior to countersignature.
2:43
